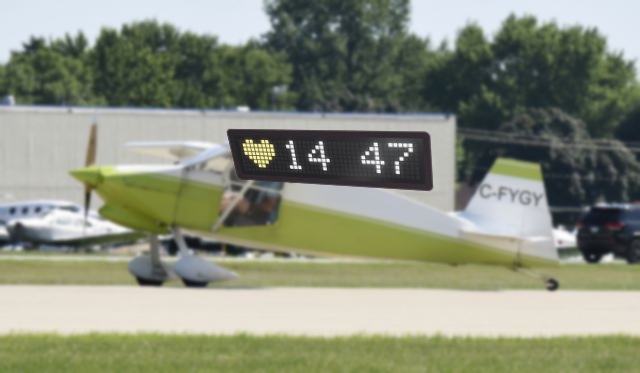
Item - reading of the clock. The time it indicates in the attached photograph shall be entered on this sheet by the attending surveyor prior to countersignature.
14:47
